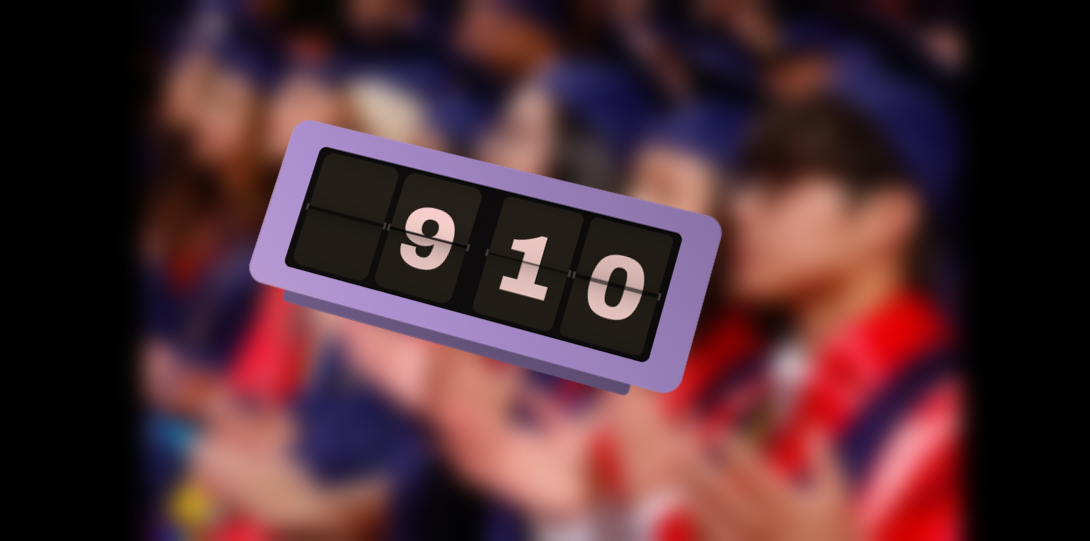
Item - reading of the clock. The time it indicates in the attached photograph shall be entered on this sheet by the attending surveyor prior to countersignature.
9:10
